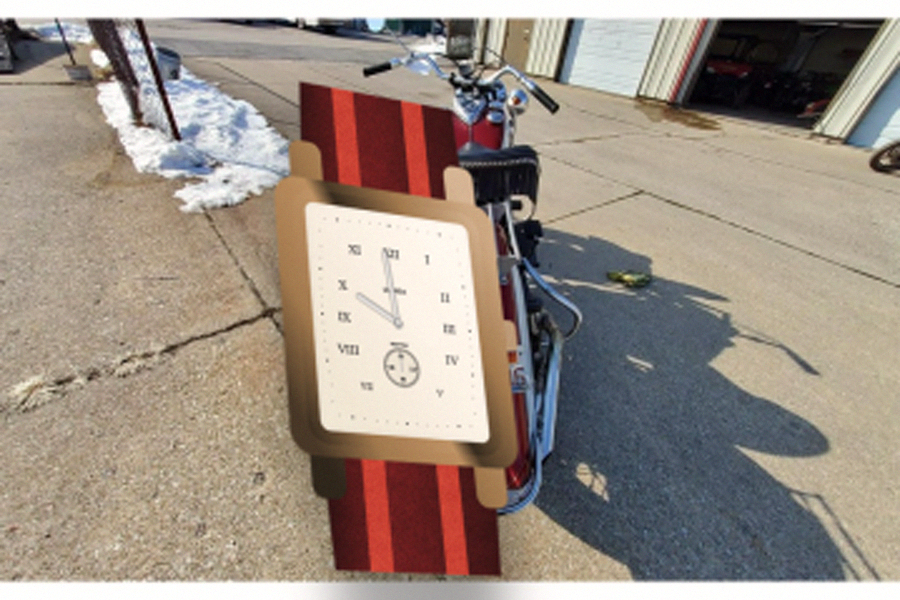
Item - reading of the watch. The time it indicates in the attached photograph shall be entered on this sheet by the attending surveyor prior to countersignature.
9:59
